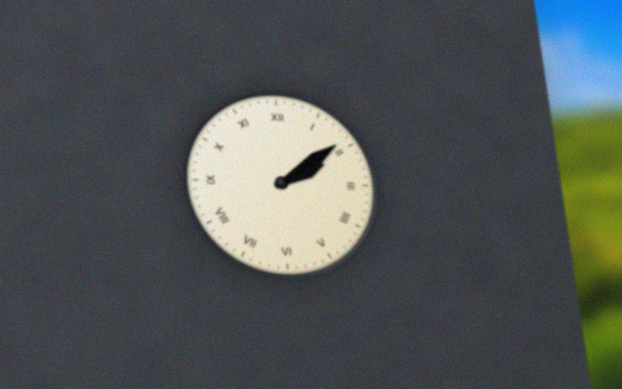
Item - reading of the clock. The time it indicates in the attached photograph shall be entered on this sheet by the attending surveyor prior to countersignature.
2:09
